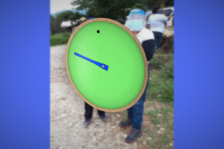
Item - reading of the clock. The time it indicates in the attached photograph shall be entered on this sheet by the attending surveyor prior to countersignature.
9:49
